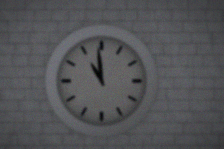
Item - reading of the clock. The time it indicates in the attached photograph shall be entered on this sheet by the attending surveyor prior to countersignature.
10:59
